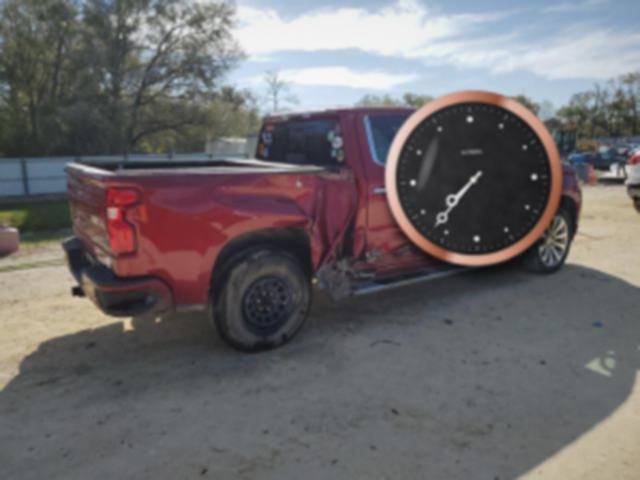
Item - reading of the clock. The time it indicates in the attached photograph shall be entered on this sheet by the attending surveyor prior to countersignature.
7:37
